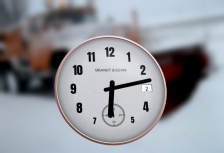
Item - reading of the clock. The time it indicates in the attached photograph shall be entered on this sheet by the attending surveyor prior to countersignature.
6:13
